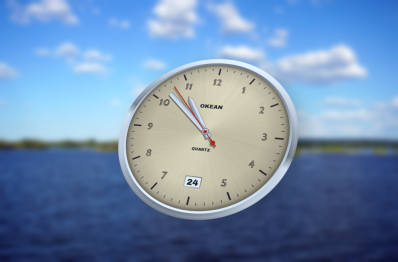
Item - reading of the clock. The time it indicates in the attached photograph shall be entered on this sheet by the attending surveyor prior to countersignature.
10:51:53
